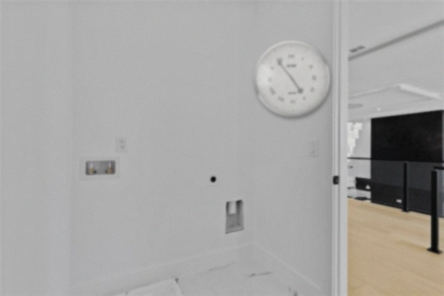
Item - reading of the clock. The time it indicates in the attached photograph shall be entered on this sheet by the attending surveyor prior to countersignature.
4:54
